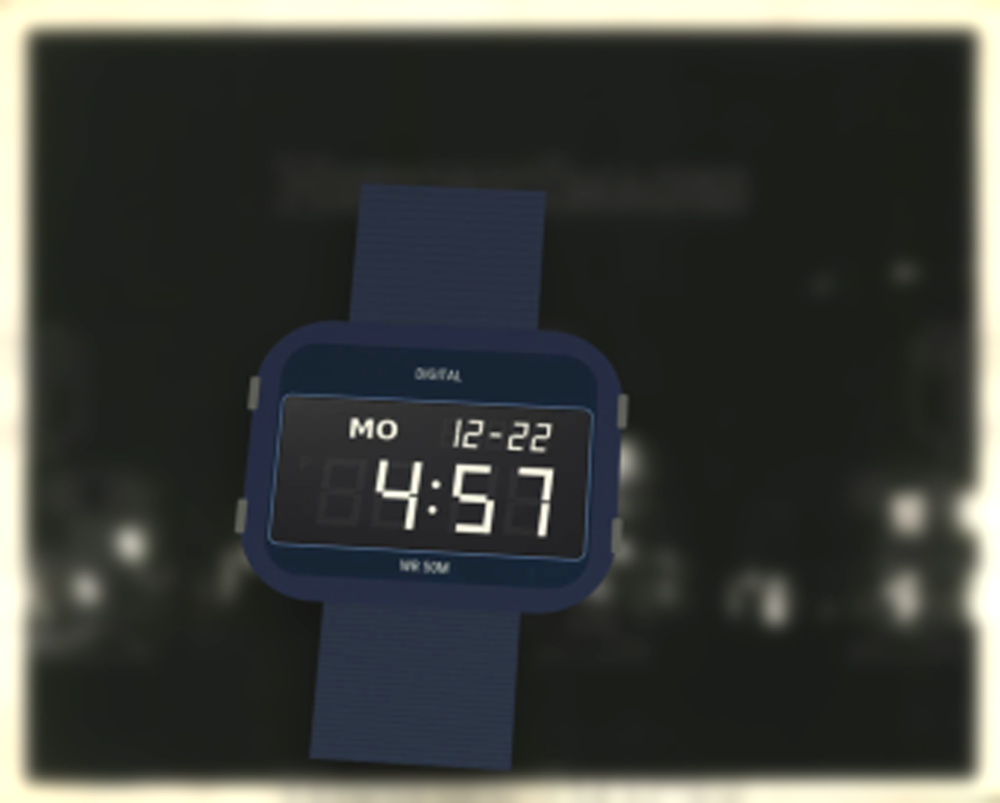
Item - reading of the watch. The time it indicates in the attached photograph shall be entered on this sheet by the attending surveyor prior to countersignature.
4:57
